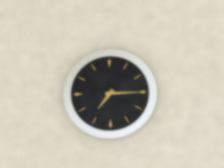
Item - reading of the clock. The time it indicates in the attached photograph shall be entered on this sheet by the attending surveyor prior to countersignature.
7:15
